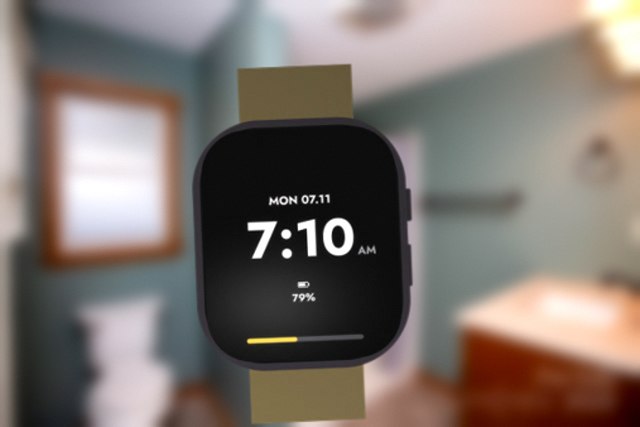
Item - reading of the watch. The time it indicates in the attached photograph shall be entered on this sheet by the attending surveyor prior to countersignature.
7:10
